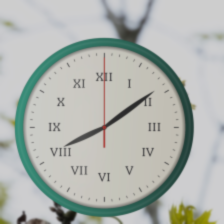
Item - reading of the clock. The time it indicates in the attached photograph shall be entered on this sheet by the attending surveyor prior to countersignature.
8:09:00
